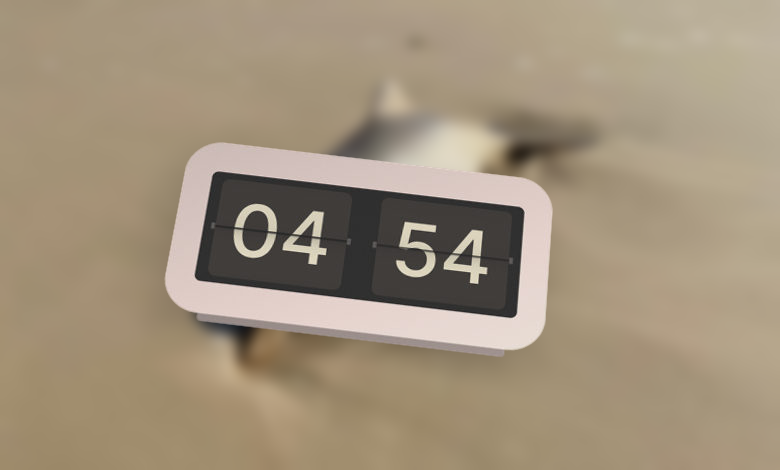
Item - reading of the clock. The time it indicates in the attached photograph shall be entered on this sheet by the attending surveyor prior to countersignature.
4:54
